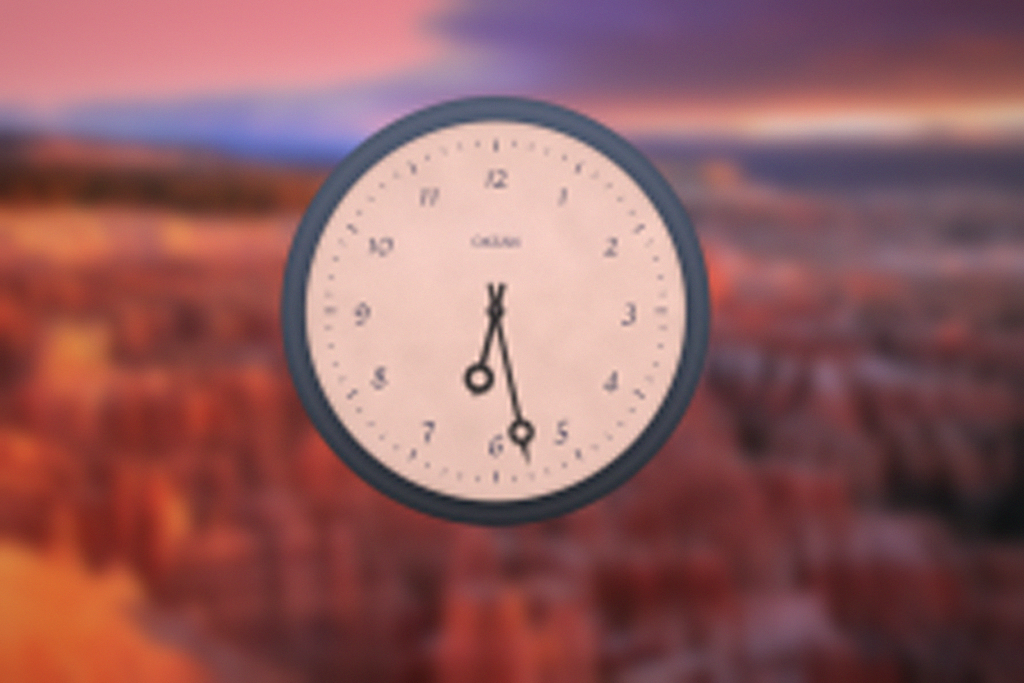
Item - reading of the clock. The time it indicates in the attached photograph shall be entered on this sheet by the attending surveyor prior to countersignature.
6:28
